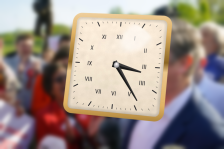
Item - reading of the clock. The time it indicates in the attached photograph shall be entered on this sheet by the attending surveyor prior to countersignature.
3:24
